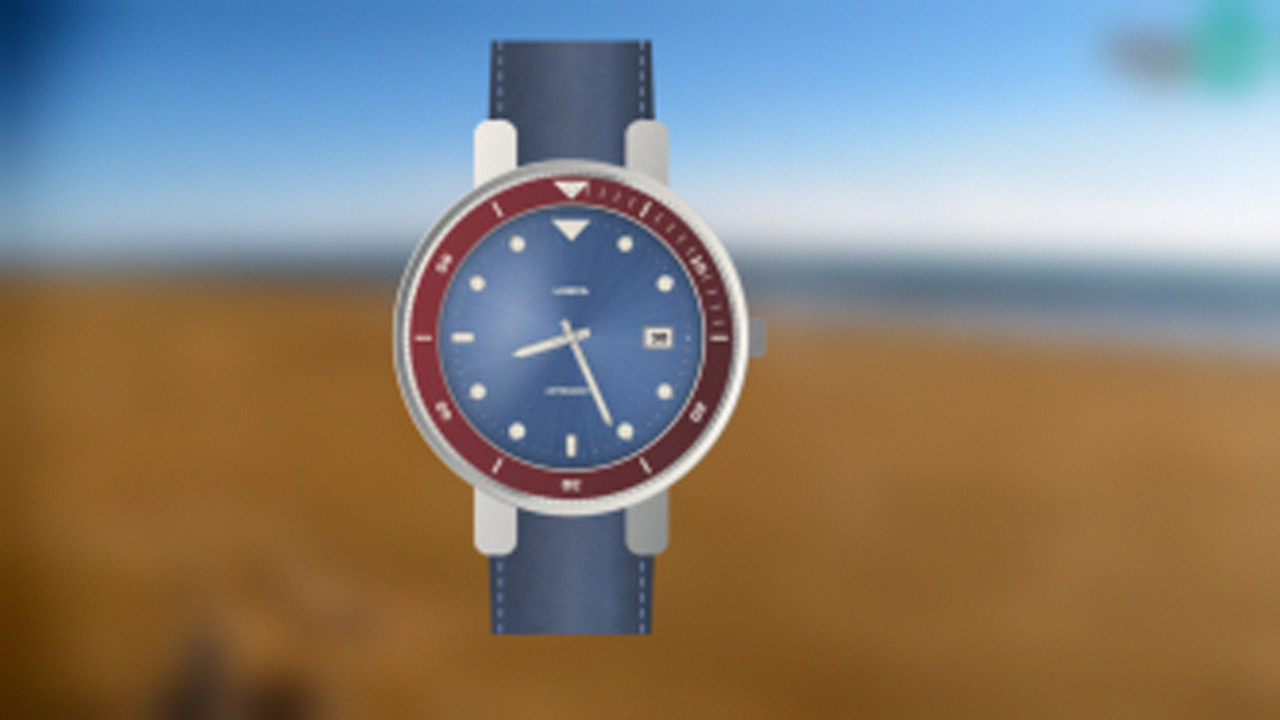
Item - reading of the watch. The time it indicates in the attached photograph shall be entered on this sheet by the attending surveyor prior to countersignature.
8:26
